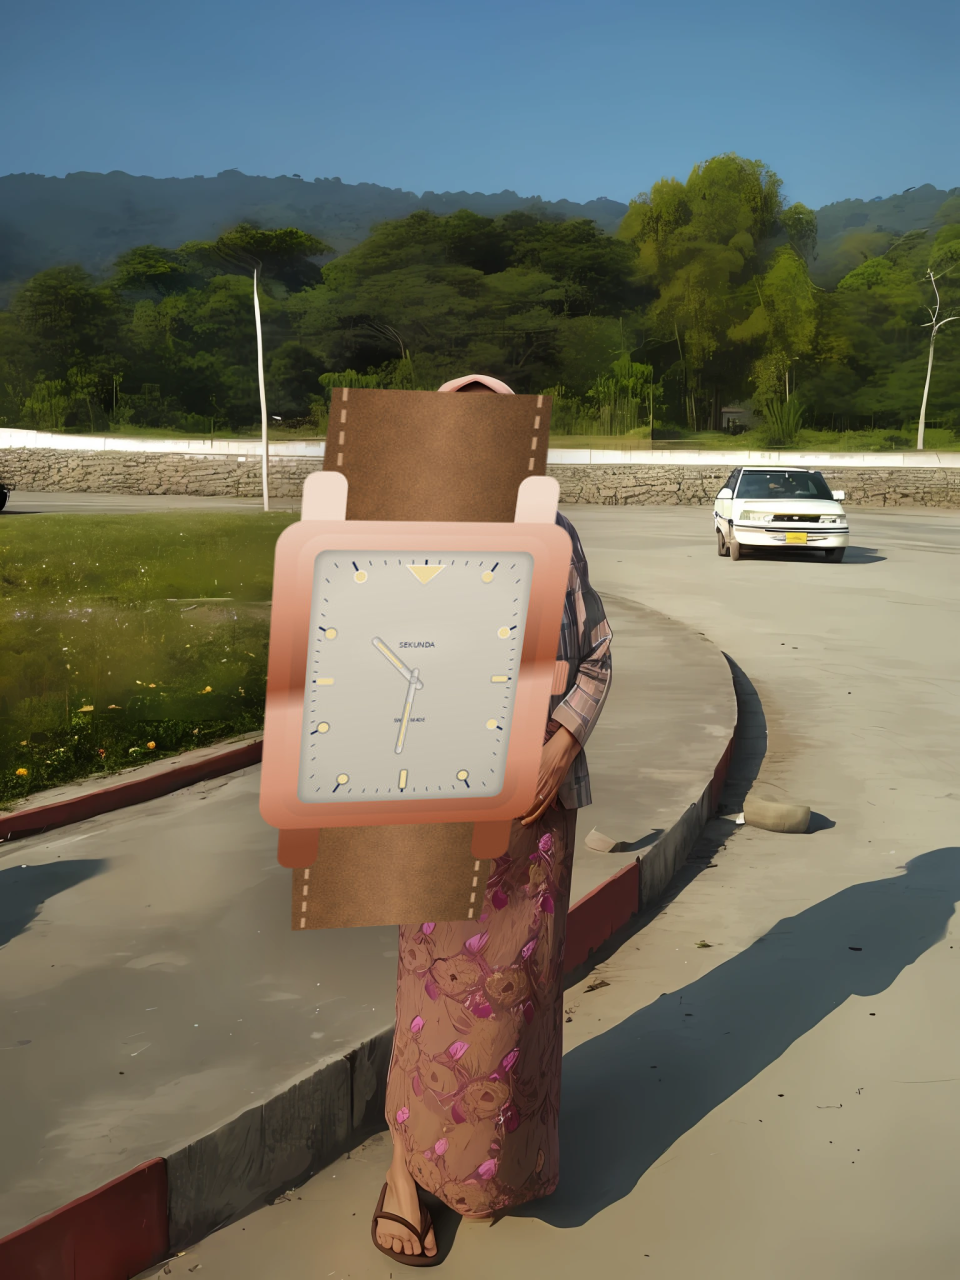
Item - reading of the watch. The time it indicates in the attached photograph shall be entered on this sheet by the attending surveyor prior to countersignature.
10:31
